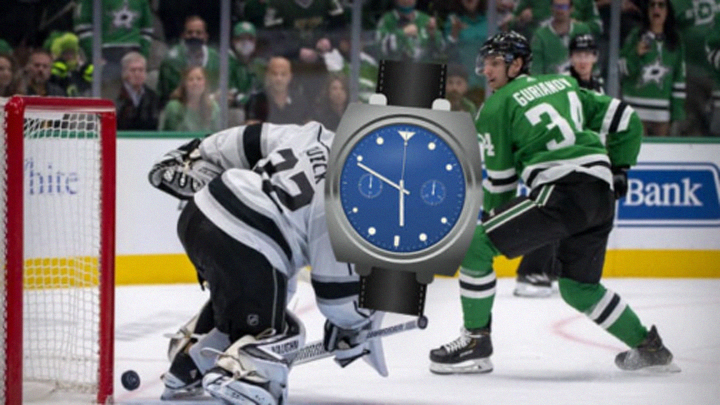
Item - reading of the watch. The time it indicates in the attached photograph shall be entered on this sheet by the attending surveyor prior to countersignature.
5:49
